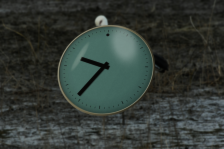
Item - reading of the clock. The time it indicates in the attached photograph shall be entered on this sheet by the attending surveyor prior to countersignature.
9:36
